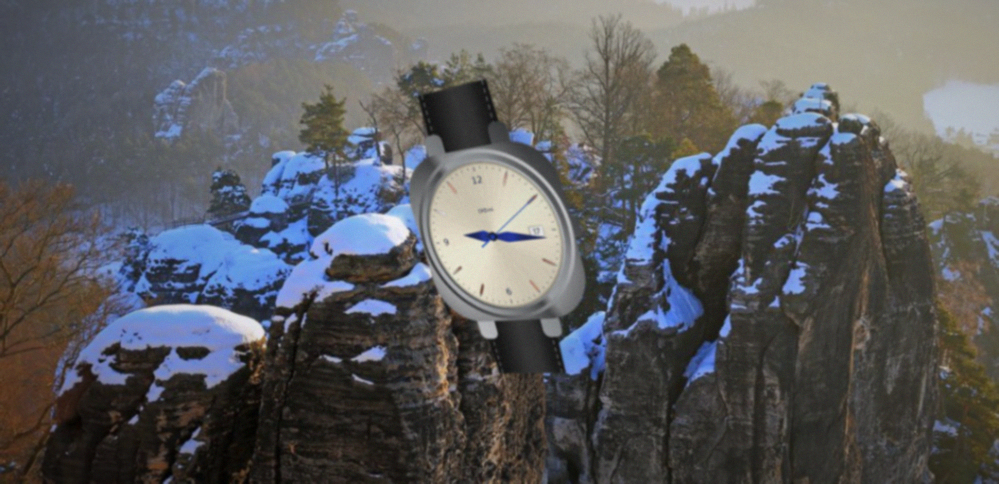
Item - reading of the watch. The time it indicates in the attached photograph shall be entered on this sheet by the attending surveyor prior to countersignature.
9:16:10
